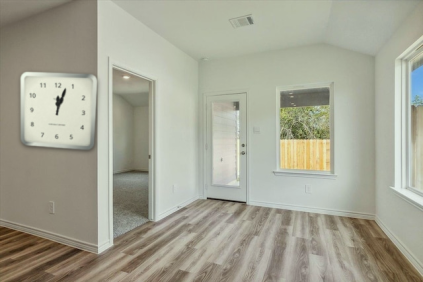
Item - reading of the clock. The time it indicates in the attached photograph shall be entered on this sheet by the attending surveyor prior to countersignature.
12:03
